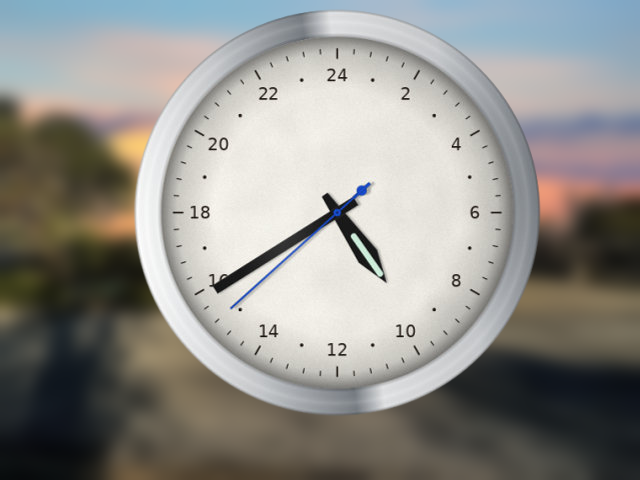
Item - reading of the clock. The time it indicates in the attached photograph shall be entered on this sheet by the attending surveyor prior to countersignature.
9:39:38
